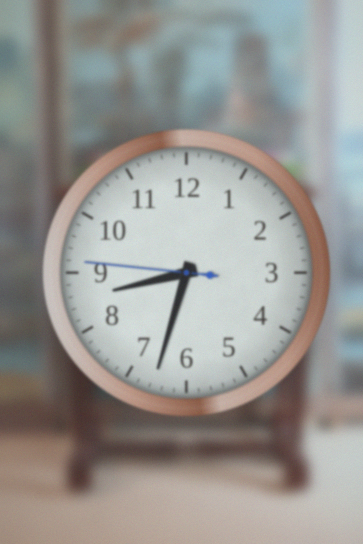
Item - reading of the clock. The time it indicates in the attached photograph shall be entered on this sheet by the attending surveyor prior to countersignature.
8:32:46
